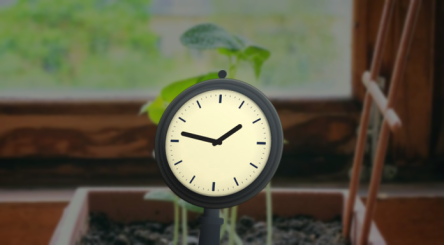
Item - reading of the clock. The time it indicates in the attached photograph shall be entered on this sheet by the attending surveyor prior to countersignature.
1:47
